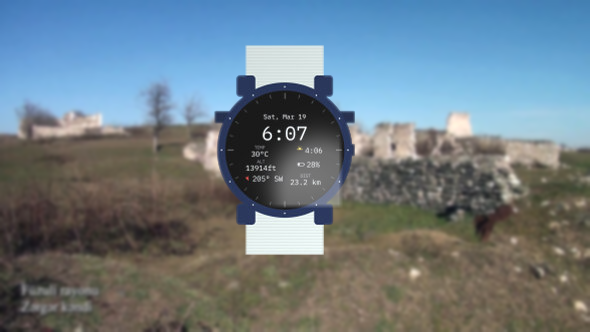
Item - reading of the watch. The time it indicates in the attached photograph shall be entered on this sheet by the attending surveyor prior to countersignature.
6:07
